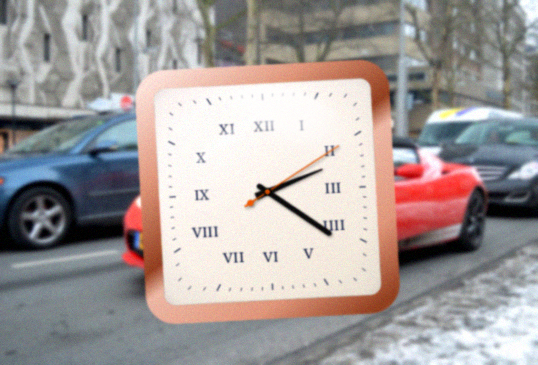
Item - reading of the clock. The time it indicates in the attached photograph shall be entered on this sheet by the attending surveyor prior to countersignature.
2:21:10
